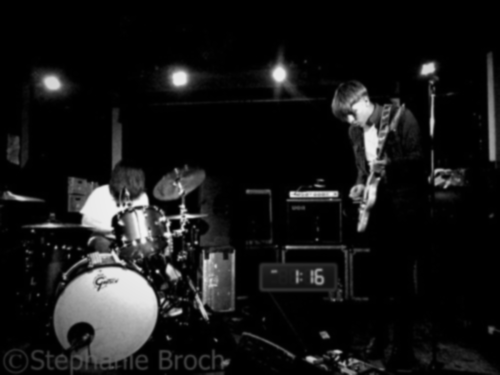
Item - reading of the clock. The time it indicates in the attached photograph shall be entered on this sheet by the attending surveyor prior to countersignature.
1:16
